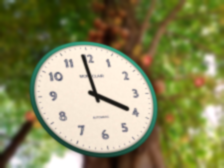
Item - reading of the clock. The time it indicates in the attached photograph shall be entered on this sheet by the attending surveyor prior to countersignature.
3:59
